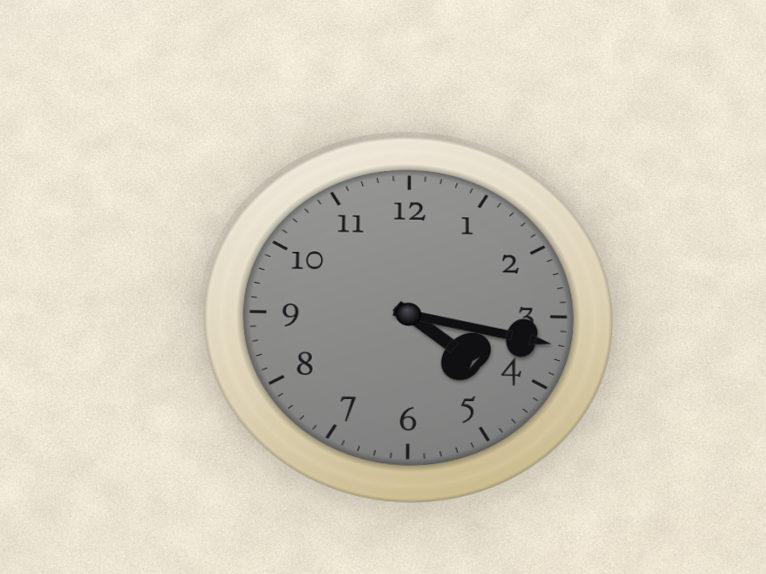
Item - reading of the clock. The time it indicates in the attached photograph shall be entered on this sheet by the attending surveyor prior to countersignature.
4:17
